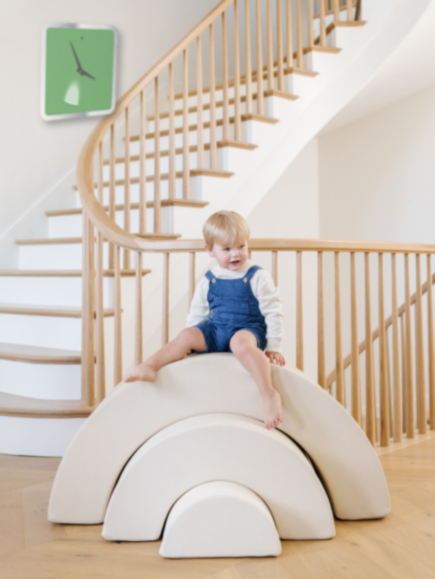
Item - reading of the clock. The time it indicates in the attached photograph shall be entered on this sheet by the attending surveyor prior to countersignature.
3:56
